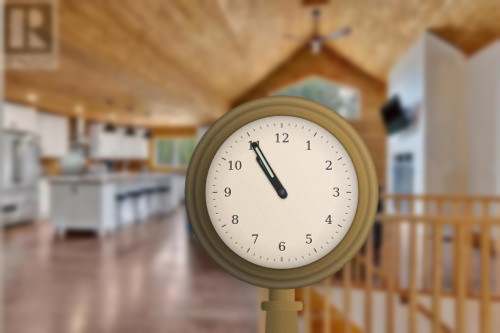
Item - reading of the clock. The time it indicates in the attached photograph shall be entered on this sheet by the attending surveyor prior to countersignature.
10:55
